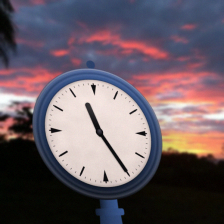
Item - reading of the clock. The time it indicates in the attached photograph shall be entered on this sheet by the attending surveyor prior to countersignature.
11:25
